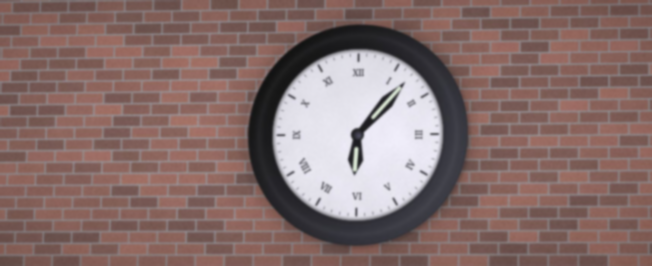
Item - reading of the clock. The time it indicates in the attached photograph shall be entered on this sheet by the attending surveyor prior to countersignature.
6:07
